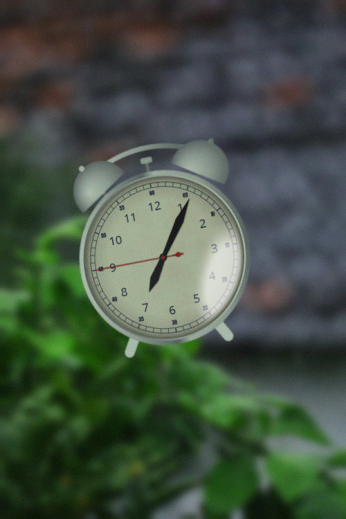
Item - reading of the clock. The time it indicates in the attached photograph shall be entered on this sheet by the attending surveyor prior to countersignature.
7:05:45
